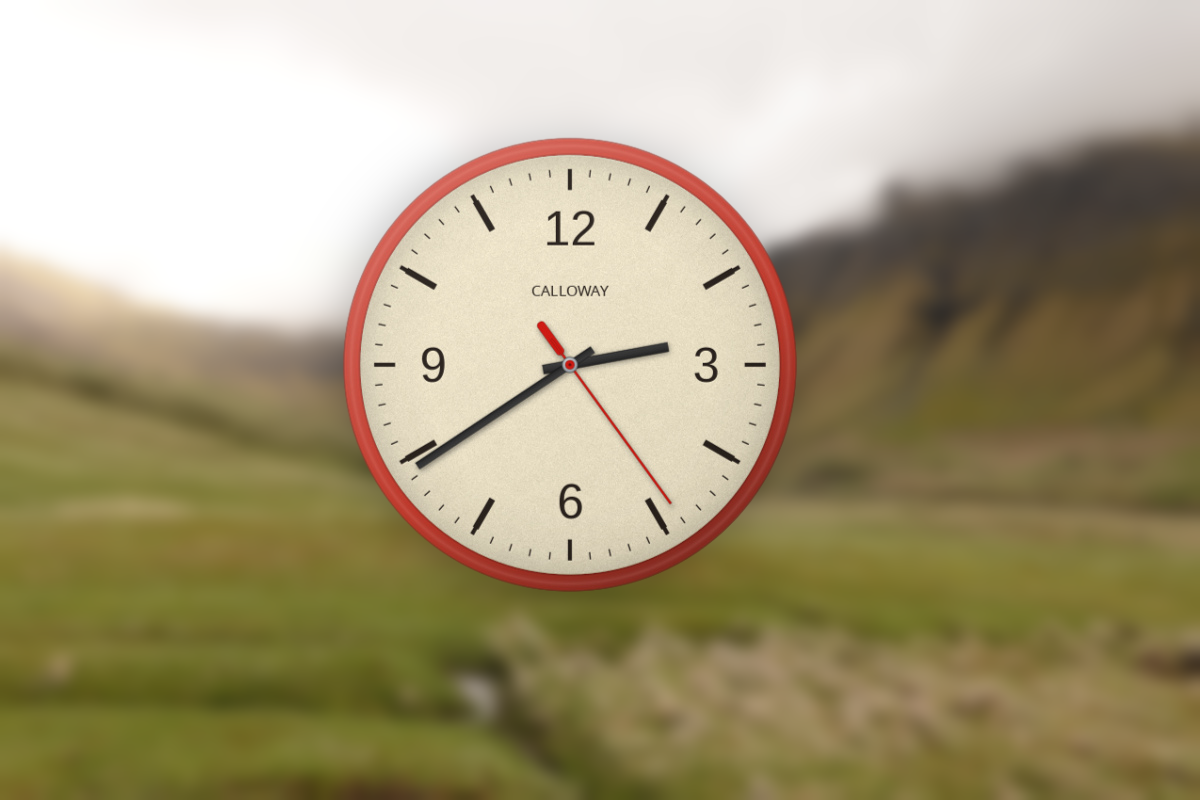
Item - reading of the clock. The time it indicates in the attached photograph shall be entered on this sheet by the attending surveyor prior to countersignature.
2:39:24
